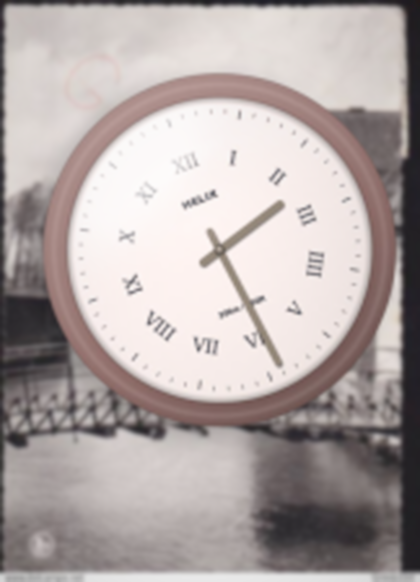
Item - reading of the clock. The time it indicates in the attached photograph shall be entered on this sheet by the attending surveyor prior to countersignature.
2:29
